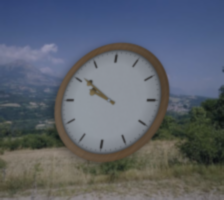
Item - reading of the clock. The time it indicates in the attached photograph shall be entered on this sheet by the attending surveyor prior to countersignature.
9:51
